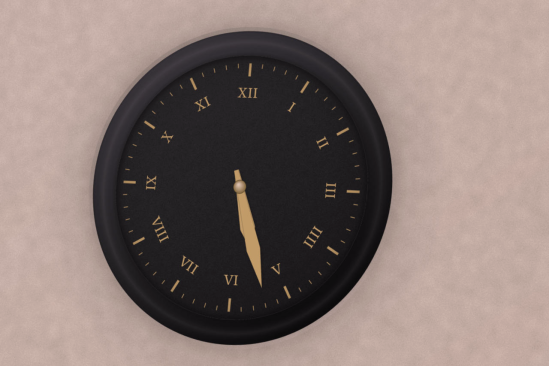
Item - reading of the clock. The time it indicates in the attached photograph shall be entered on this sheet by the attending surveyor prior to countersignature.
5:27
